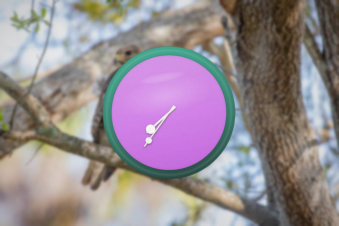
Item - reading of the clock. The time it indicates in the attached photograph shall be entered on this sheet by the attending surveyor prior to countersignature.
7:36
